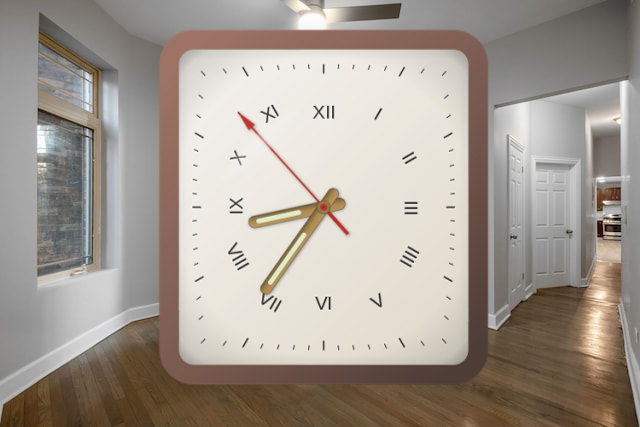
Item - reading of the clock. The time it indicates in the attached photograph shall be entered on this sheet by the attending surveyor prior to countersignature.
8:35:53
